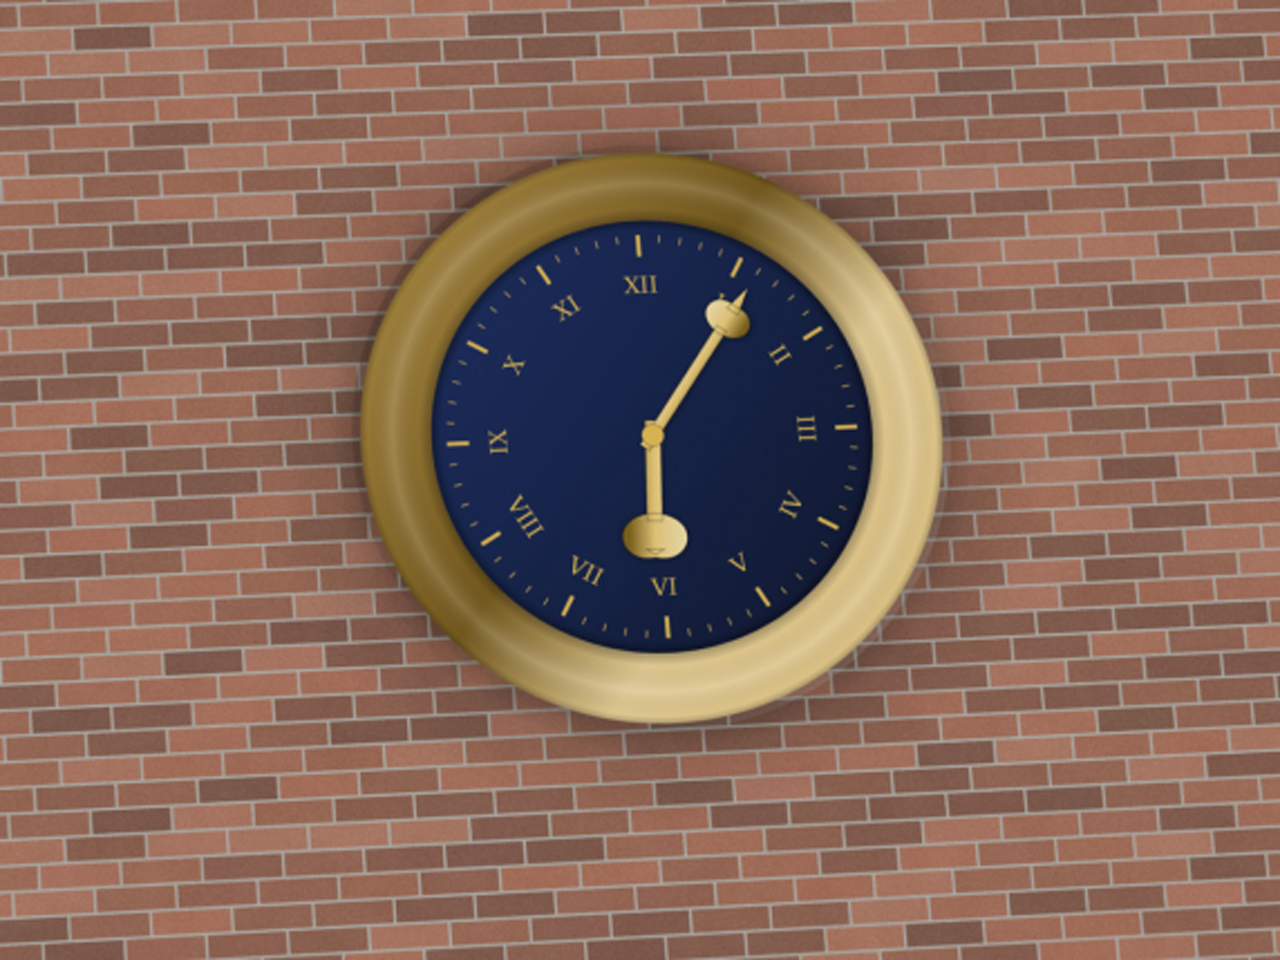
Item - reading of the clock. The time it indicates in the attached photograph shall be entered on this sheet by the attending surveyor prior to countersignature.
6:06
